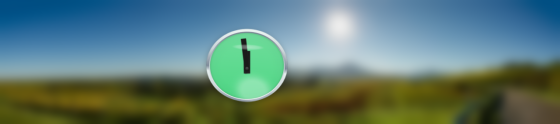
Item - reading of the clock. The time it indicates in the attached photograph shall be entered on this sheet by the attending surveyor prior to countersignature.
11:59
